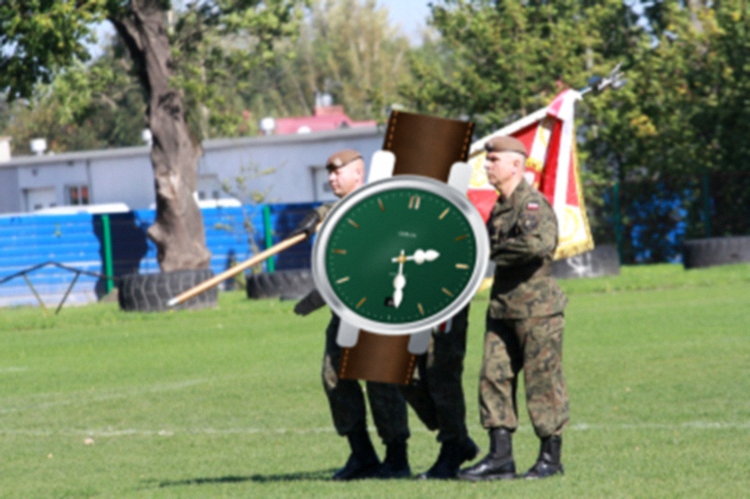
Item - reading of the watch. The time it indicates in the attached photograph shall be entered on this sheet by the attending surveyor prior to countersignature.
2:29
